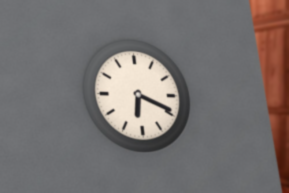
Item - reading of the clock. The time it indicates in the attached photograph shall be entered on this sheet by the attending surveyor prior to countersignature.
6:19
